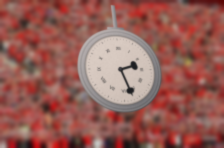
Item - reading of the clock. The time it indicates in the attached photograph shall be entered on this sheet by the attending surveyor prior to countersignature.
2:27
